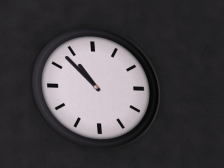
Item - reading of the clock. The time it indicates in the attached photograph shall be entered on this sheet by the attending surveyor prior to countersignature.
10:53
